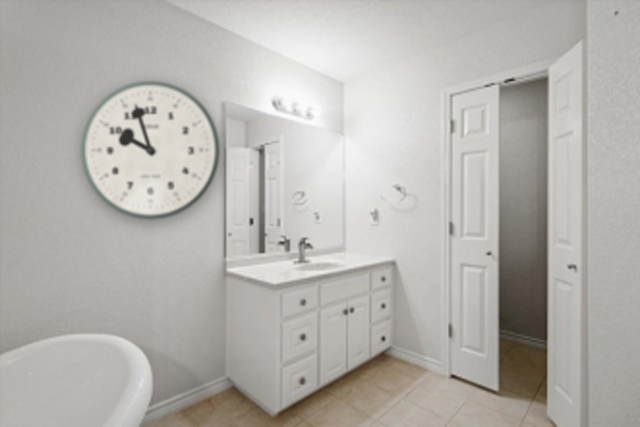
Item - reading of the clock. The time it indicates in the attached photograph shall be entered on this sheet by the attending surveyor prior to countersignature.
9:57
